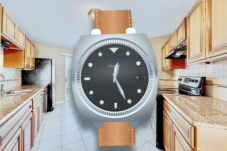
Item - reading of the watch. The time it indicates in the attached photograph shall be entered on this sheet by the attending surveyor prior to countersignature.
12:26
